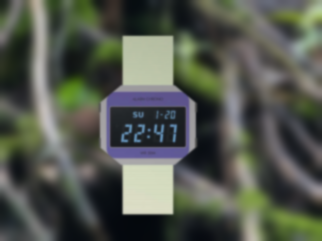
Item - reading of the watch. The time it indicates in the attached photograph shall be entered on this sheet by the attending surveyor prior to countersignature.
22:47
